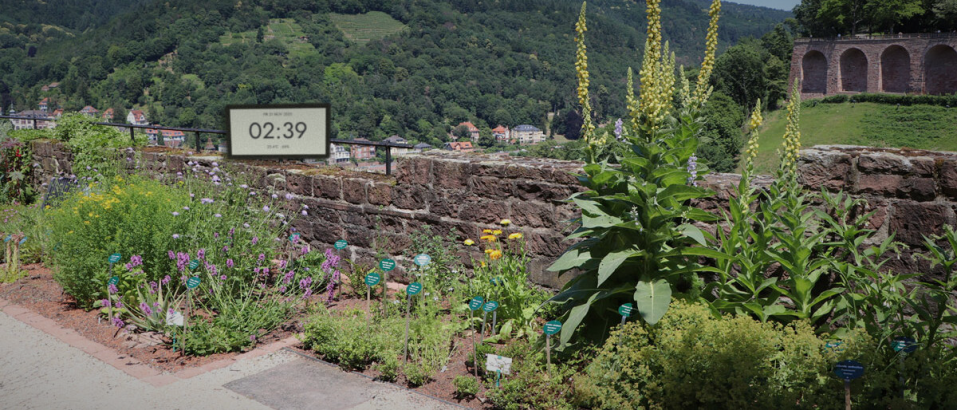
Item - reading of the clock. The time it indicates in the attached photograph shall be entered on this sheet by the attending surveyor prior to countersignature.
2:39
